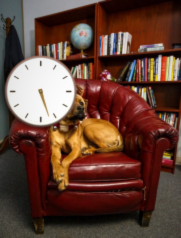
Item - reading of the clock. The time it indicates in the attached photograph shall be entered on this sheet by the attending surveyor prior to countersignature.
5:27
